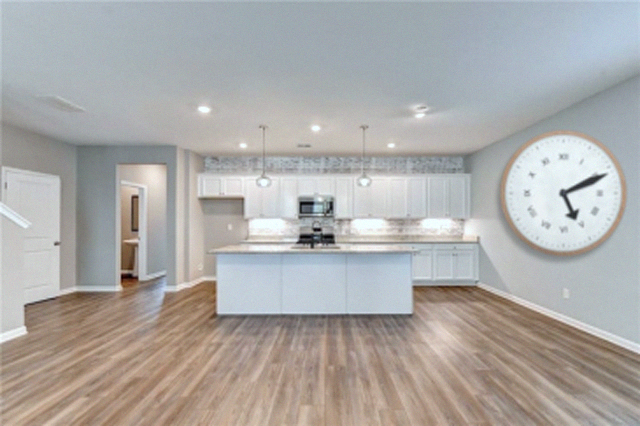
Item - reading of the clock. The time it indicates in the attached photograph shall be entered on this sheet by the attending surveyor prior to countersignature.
5:11
